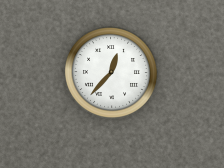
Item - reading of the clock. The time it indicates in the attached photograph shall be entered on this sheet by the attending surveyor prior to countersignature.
12:37
